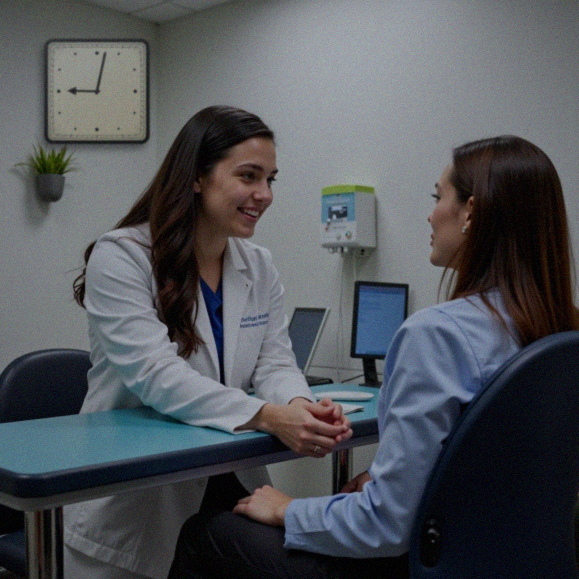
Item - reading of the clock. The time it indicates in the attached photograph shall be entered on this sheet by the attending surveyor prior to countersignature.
9:02
